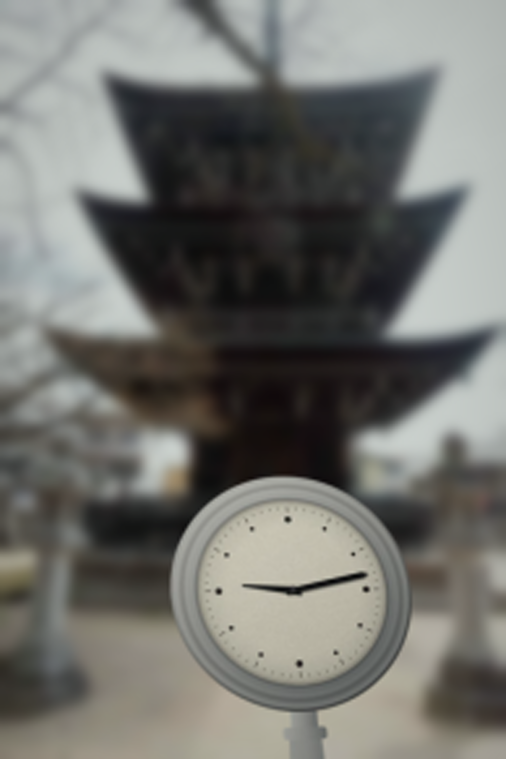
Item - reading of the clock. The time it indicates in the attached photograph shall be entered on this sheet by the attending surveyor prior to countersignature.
9:13
